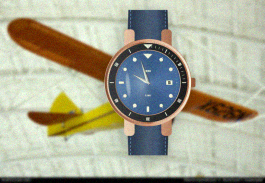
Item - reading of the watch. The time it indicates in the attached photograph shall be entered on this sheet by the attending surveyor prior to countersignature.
9:57
